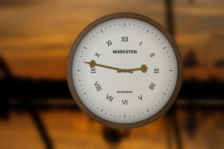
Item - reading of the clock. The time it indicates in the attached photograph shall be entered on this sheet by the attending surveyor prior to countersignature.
2:47
